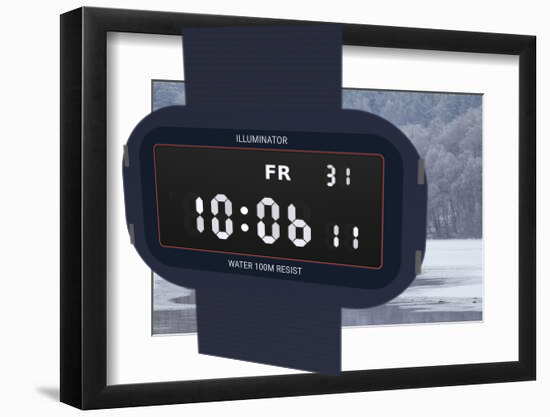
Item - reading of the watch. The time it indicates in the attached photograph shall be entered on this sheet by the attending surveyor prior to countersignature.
10:06:11
